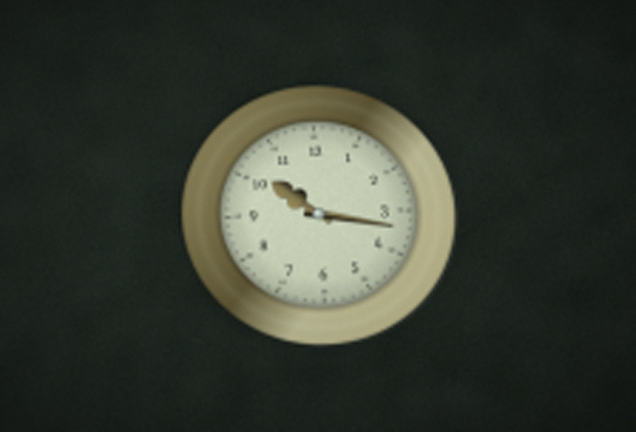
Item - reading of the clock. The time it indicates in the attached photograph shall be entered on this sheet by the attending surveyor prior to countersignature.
10:17
